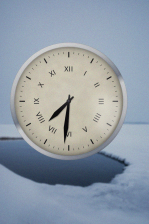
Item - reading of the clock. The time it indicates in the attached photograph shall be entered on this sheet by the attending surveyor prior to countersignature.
7:31
